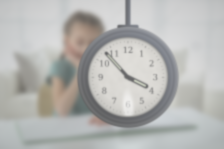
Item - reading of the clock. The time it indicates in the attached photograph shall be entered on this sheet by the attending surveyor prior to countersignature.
3:53
